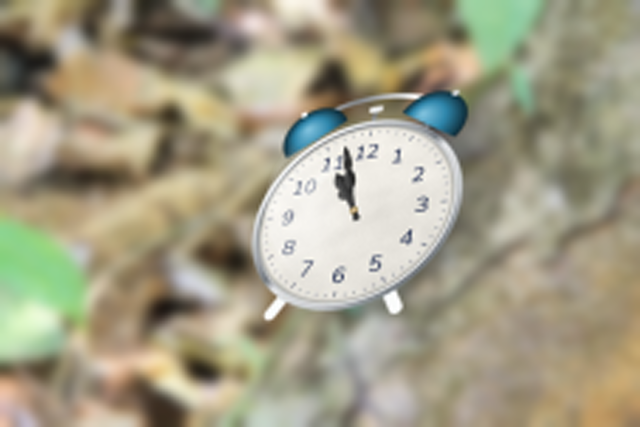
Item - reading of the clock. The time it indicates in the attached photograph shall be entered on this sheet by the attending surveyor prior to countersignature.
10:57
